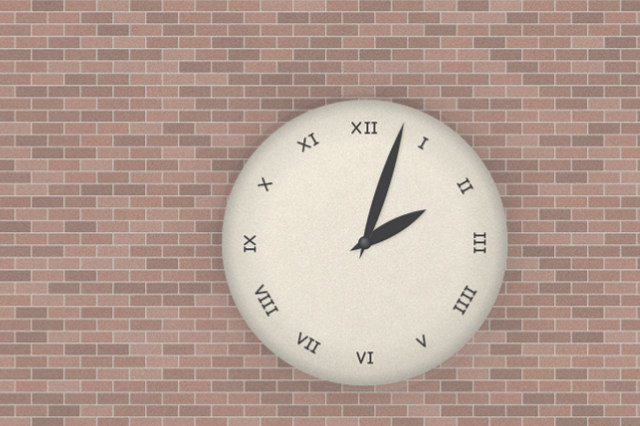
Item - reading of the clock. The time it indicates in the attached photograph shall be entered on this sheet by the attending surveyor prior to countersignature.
2:03
